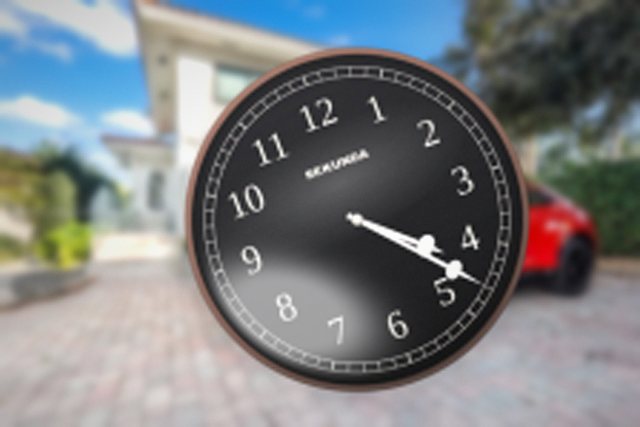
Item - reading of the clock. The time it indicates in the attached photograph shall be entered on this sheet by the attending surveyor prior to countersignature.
4:23
